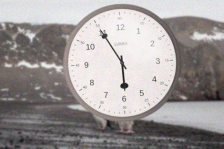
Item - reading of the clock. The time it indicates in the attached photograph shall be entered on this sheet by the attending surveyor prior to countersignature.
5:55
